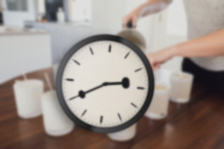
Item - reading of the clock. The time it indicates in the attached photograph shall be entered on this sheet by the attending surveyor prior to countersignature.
2:40
